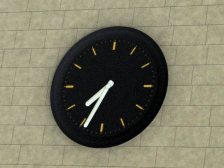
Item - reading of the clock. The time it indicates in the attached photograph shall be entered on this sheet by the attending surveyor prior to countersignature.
7:34
